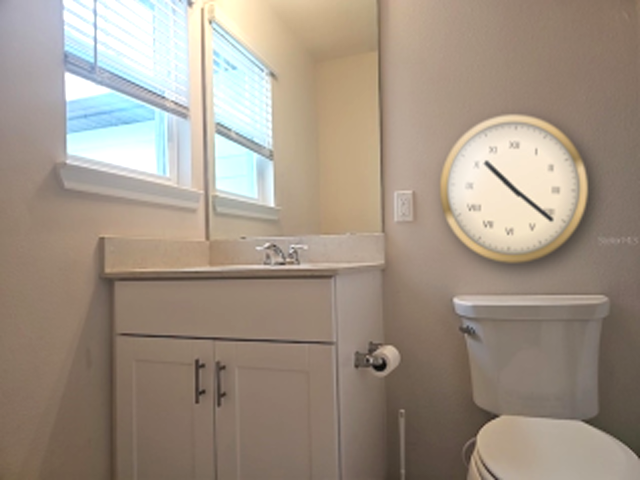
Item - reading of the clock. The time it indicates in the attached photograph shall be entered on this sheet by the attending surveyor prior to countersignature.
10:21
